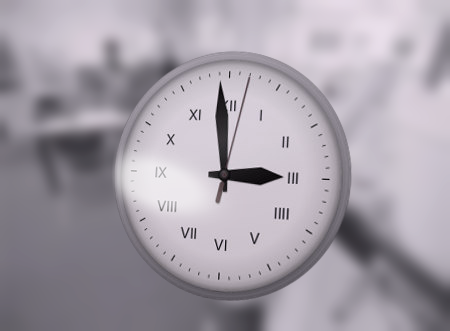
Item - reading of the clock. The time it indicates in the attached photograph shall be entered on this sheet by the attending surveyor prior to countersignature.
2:59:02
